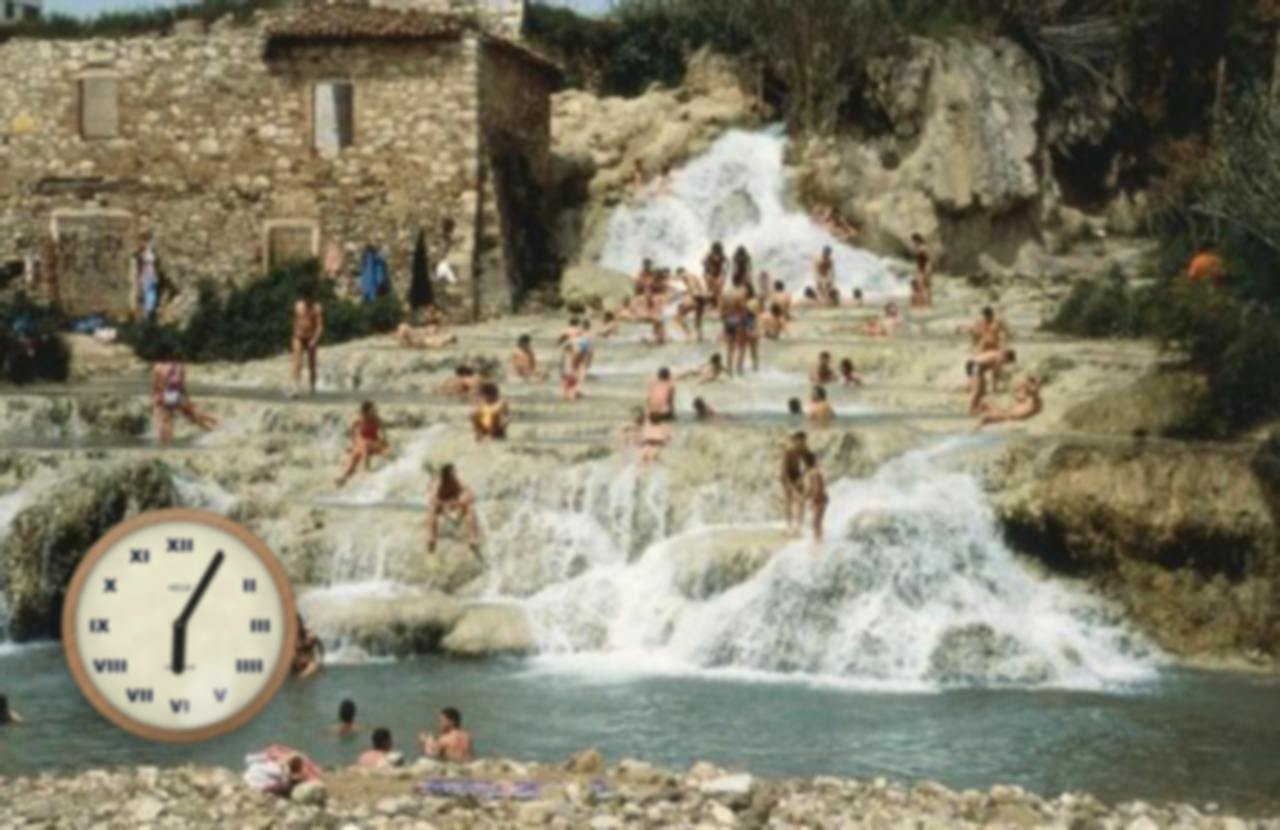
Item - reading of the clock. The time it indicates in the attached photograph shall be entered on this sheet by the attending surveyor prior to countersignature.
6:05
